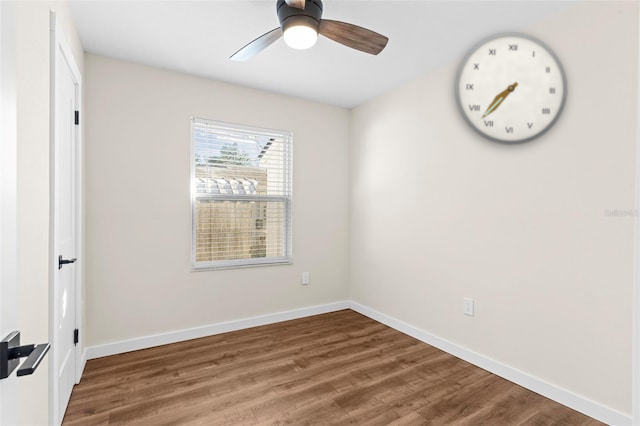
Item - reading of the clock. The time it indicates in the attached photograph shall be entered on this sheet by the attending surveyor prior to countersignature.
7:37
